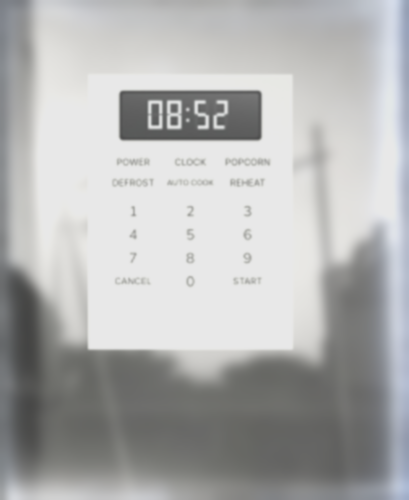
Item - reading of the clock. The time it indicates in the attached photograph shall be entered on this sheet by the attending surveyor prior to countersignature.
8:52
